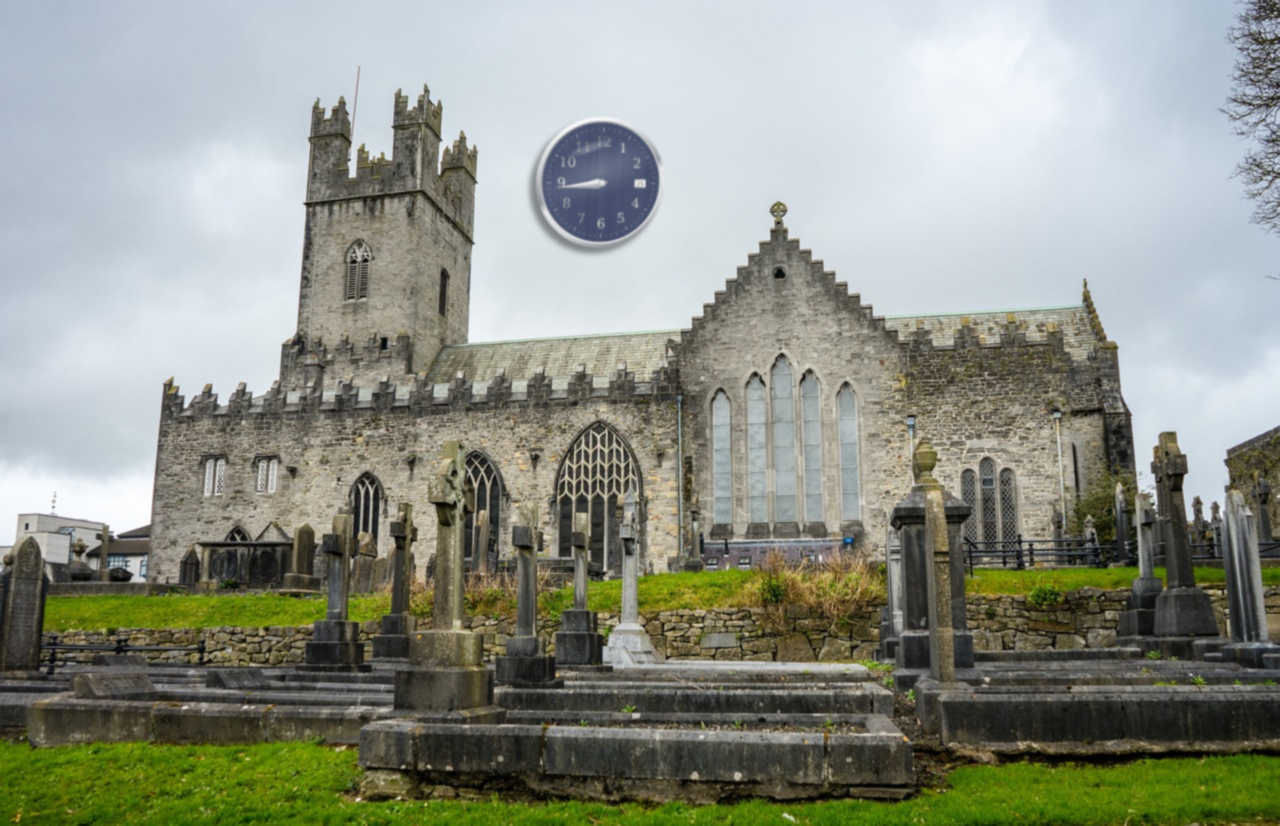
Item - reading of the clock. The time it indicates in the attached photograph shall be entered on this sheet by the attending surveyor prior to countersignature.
8:44
